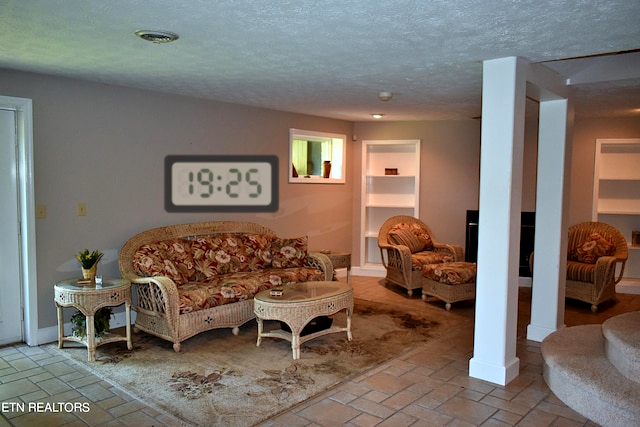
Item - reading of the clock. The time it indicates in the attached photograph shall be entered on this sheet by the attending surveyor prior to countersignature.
19:25
